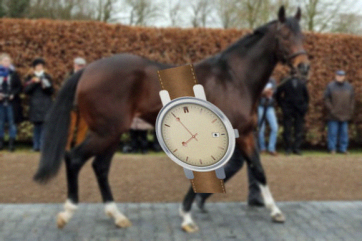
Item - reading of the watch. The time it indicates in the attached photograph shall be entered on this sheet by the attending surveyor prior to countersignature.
7:55
